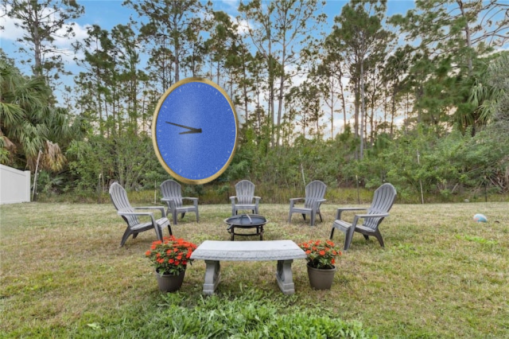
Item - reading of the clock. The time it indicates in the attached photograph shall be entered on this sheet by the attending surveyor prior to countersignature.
8:47
